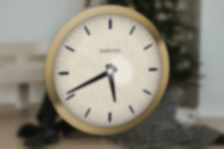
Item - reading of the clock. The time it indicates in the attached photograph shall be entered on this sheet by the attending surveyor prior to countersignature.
5:41
